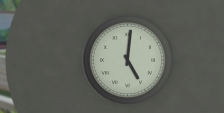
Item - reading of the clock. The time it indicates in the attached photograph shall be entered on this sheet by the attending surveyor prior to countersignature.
5:01
